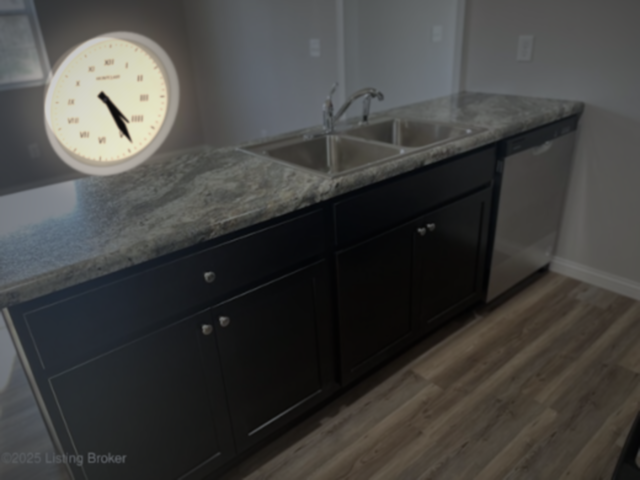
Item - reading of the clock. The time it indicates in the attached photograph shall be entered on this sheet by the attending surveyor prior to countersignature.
4:24
